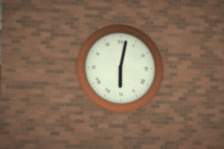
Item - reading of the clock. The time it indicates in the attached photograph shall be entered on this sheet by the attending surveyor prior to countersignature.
6:02
